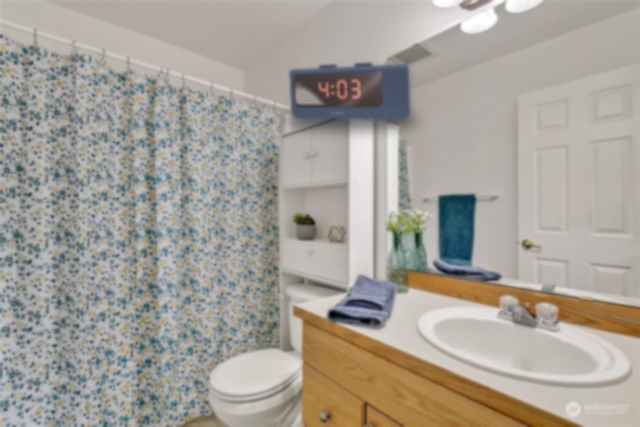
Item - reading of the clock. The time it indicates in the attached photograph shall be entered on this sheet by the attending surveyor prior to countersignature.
4:03
